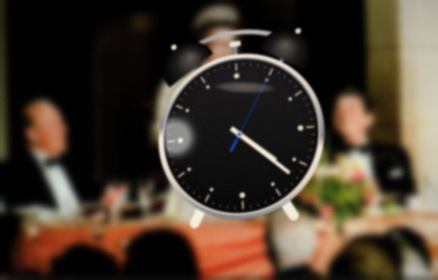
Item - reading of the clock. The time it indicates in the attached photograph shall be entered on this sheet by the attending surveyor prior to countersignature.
4:22:05
